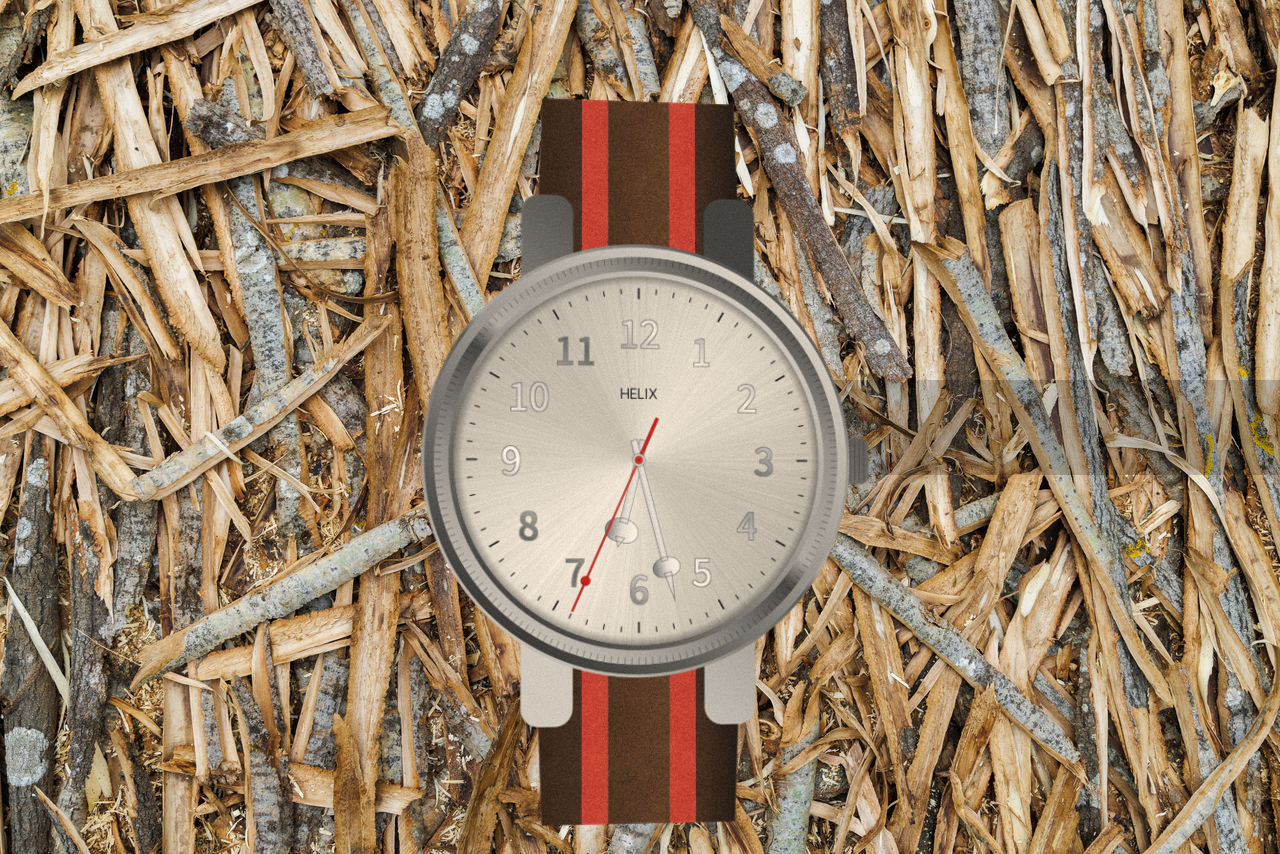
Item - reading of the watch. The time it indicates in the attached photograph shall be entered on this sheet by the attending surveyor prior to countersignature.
6:27:34
